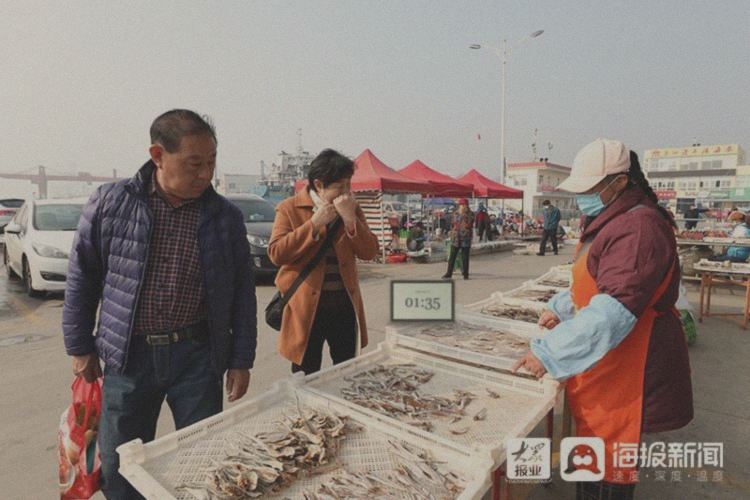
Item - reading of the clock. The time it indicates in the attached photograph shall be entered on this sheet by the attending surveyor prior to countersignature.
1:35
